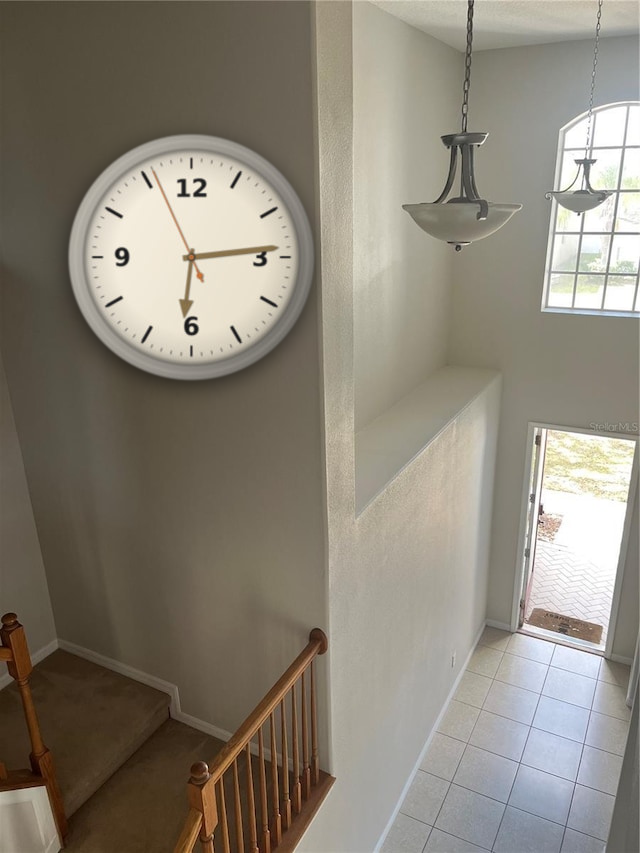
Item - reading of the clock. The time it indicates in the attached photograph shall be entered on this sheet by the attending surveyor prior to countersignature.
6:13:56
